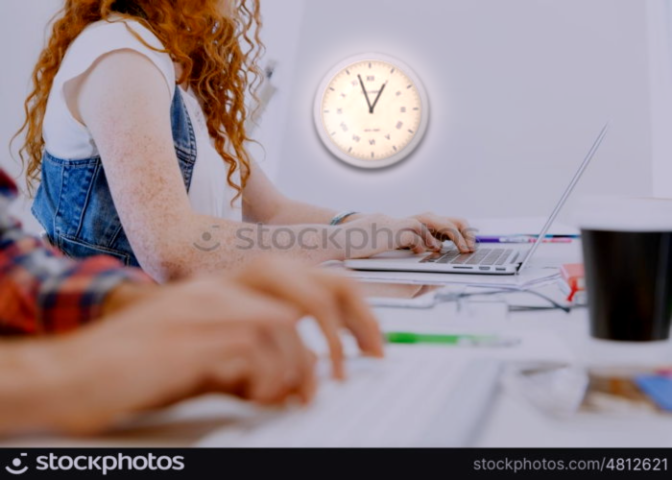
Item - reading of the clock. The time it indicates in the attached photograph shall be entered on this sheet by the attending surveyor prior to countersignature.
12:57
